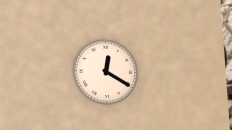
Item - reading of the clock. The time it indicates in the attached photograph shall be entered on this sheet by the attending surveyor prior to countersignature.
12:20
